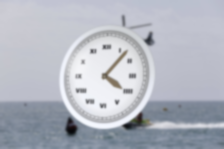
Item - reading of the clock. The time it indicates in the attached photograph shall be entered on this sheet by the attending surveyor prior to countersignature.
4:07
